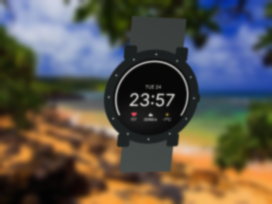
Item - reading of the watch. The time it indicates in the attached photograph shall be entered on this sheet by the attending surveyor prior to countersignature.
23:57
